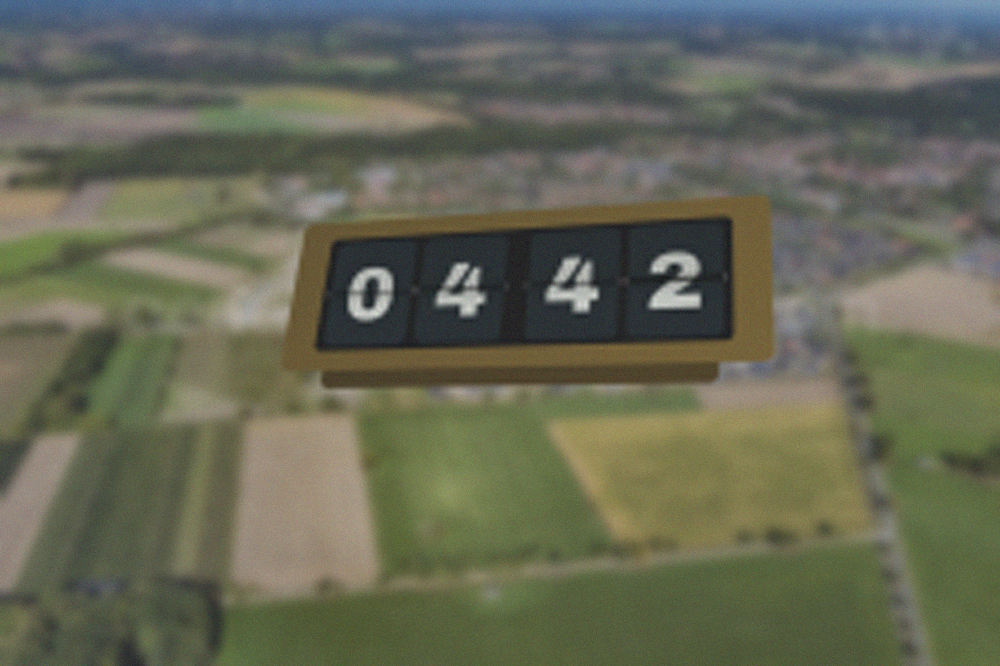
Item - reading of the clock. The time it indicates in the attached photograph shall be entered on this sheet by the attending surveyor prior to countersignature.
4:42
